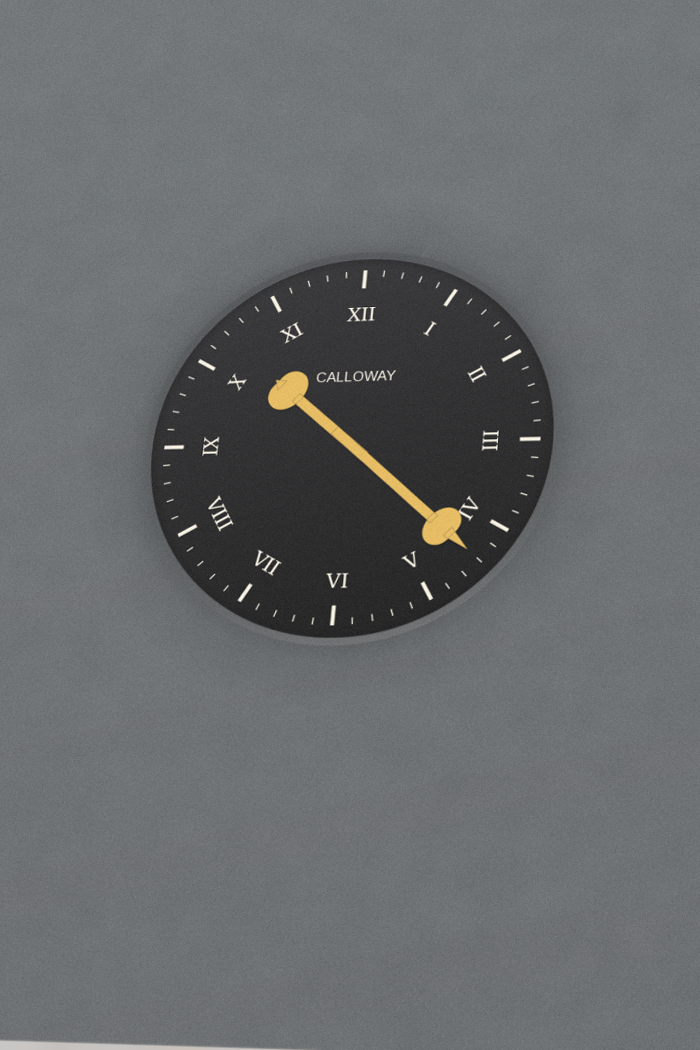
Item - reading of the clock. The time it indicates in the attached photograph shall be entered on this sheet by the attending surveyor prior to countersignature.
10:22
